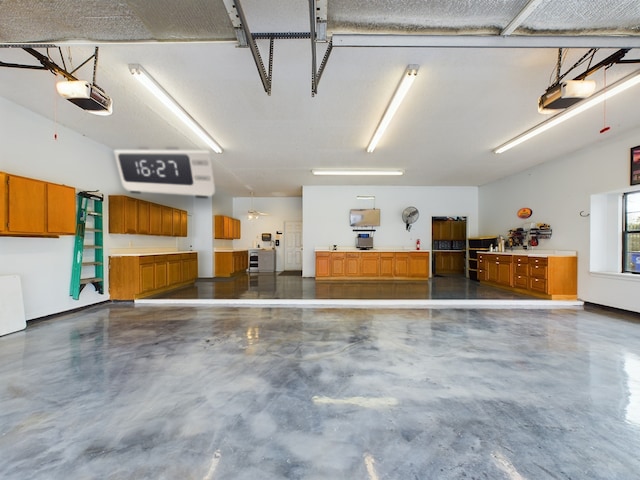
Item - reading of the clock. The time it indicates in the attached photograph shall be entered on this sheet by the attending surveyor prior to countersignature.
16:27
